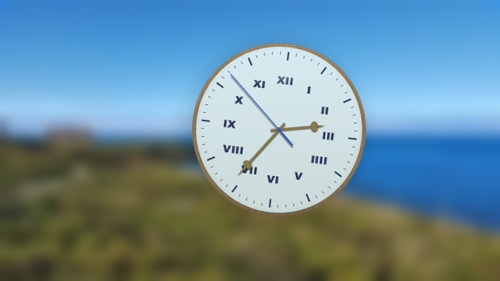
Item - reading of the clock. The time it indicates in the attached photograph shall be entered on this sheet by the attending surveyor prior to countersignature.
2:35:52
